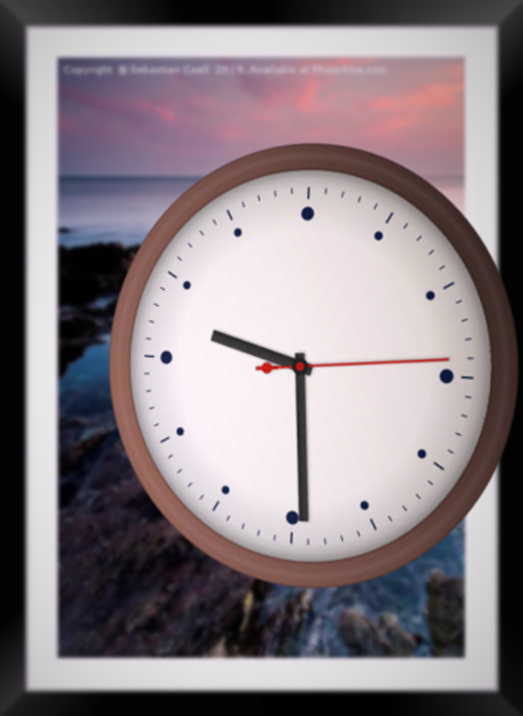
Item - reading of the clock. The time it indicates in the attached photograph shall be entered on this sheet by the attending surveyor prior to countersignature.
9:29:14
